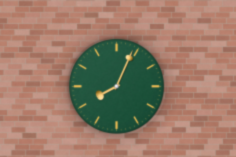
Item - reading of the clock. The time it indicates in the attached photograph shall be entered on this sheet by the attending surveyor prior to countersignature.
8:04
